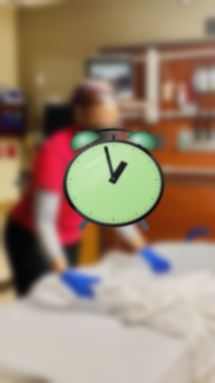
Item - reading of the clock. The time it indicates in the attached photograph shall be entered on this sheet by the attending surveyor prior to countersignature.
12:58
